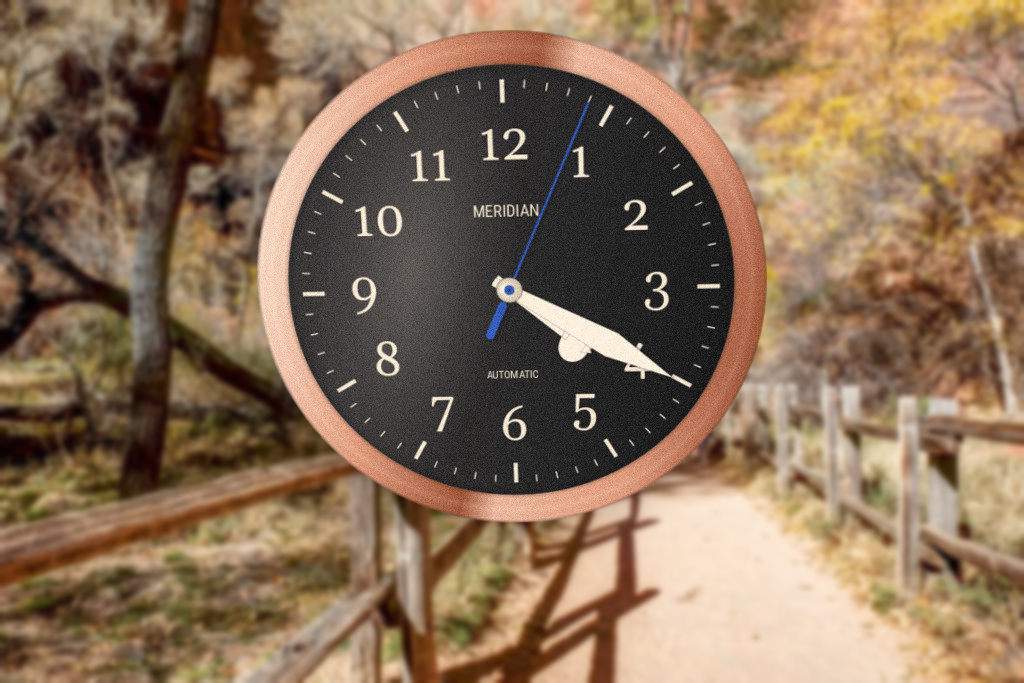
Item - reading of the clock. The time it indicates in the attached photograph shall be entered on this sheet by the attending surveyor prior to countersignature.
4:20:04
